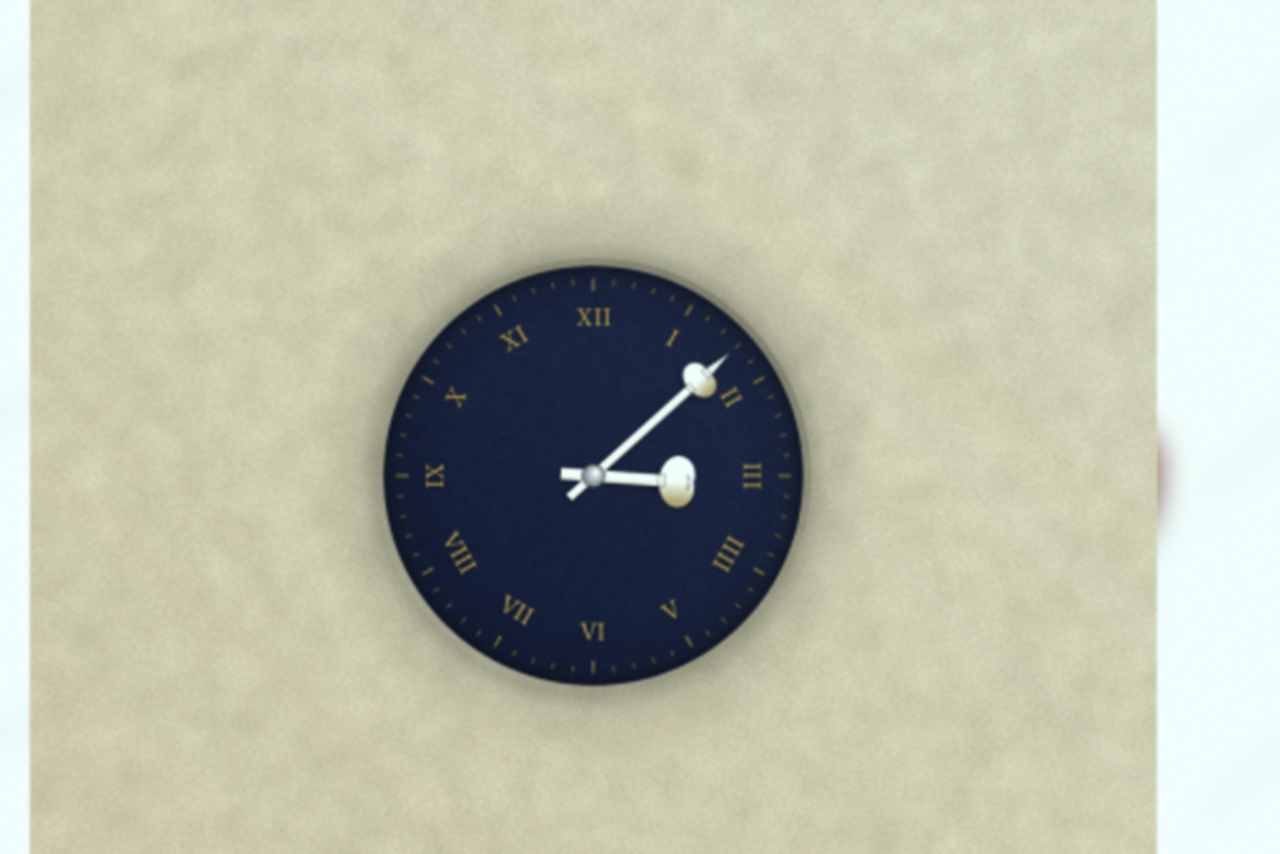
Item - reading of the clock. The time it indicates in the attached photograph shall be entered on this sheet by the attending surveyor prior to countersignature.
3:08
